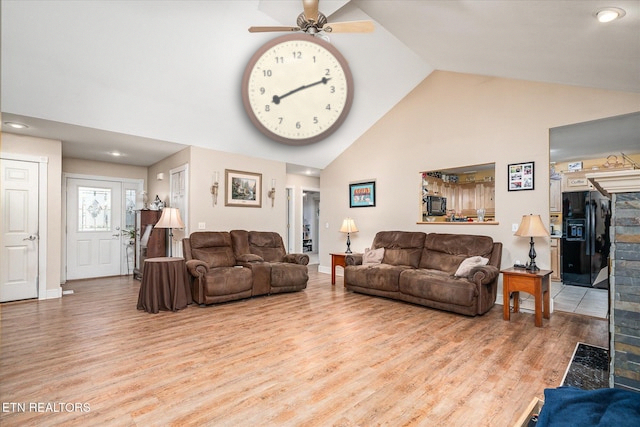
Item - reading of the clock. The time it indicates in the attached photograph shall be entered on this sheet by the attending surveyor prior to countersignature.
8:12
